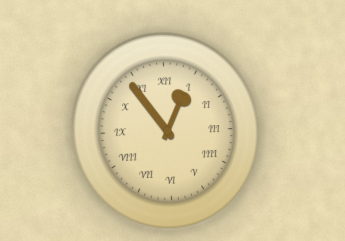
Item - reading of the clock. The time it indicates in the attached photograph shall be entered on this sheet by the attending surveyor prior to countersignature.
12:54
